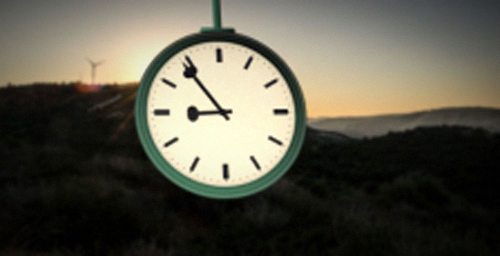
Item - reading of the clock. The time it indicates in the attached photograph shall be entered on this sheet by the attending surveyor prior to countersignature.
8:54
